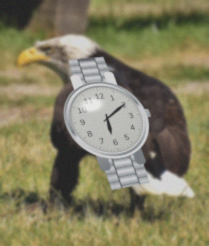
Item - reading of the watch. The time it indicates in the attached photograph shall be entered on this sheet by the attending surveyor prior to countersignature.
6:10
